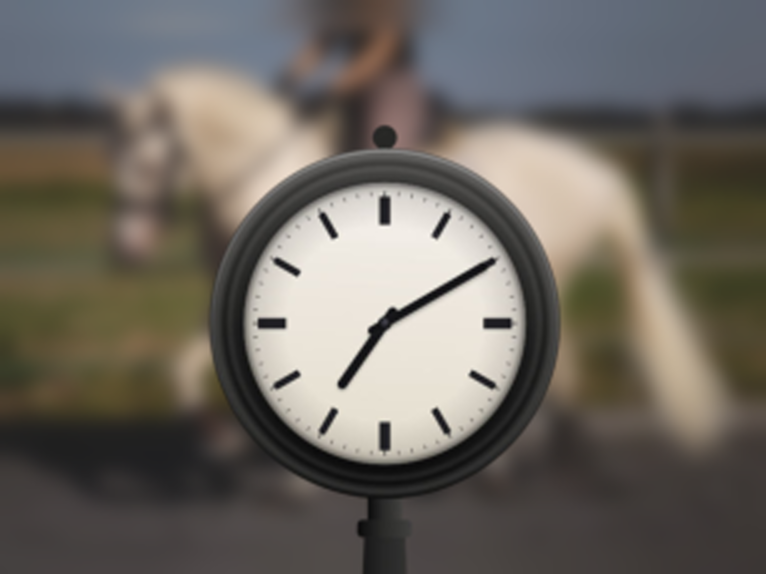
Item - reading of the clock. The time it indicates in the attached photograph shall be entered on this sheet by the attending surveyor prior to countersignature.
7:10
